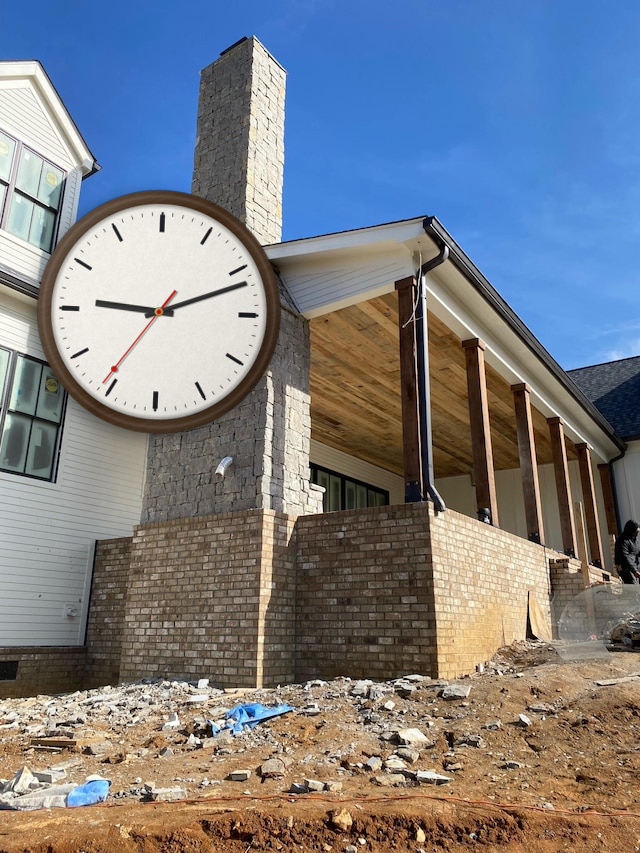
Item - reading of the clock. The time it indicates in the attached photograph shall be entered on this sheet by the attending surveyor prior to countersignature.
9:11:36
